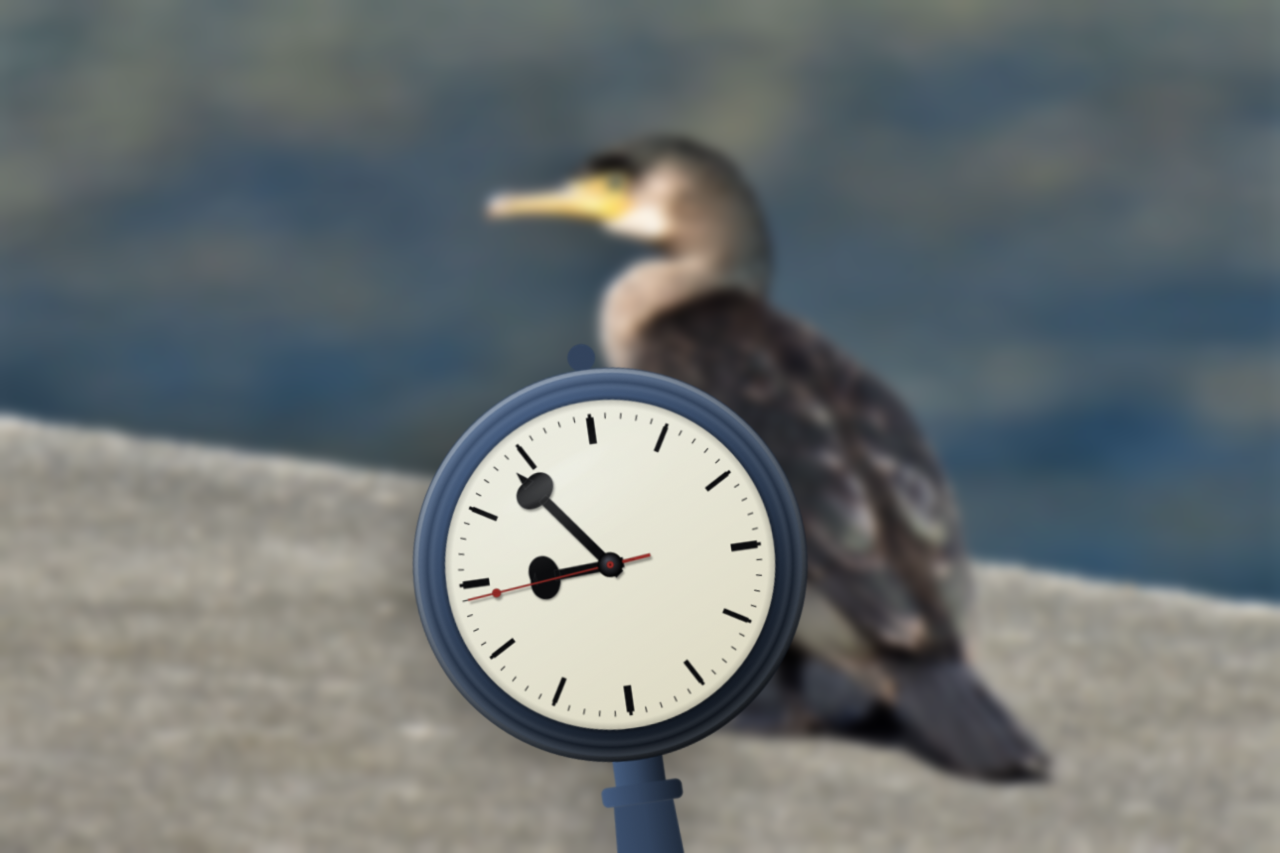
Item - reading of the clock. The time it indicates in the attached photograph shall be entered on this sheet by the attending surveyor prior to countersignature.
8:53:44
